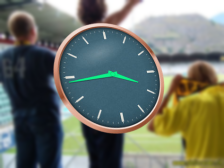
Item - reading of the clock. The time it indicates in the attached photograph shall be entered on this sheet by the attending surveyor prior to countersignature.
3:44
